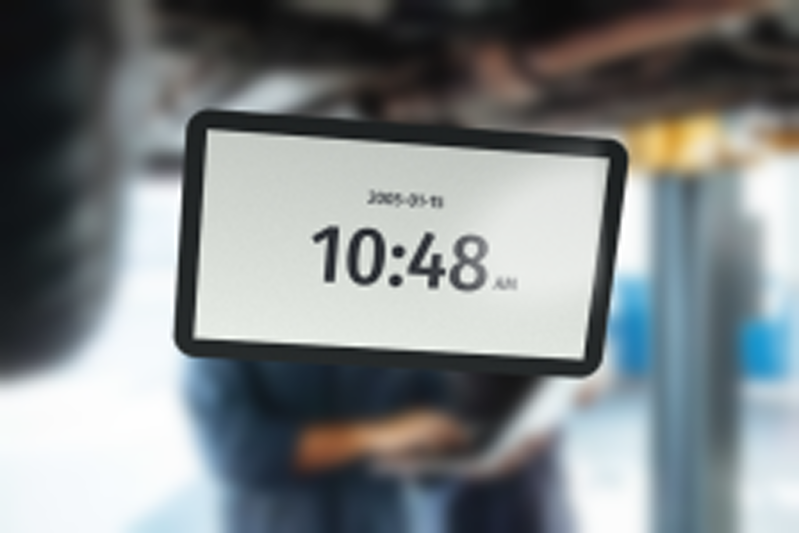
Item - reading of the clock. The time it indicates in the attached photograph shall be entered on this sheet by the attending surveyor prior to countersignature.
10:48
